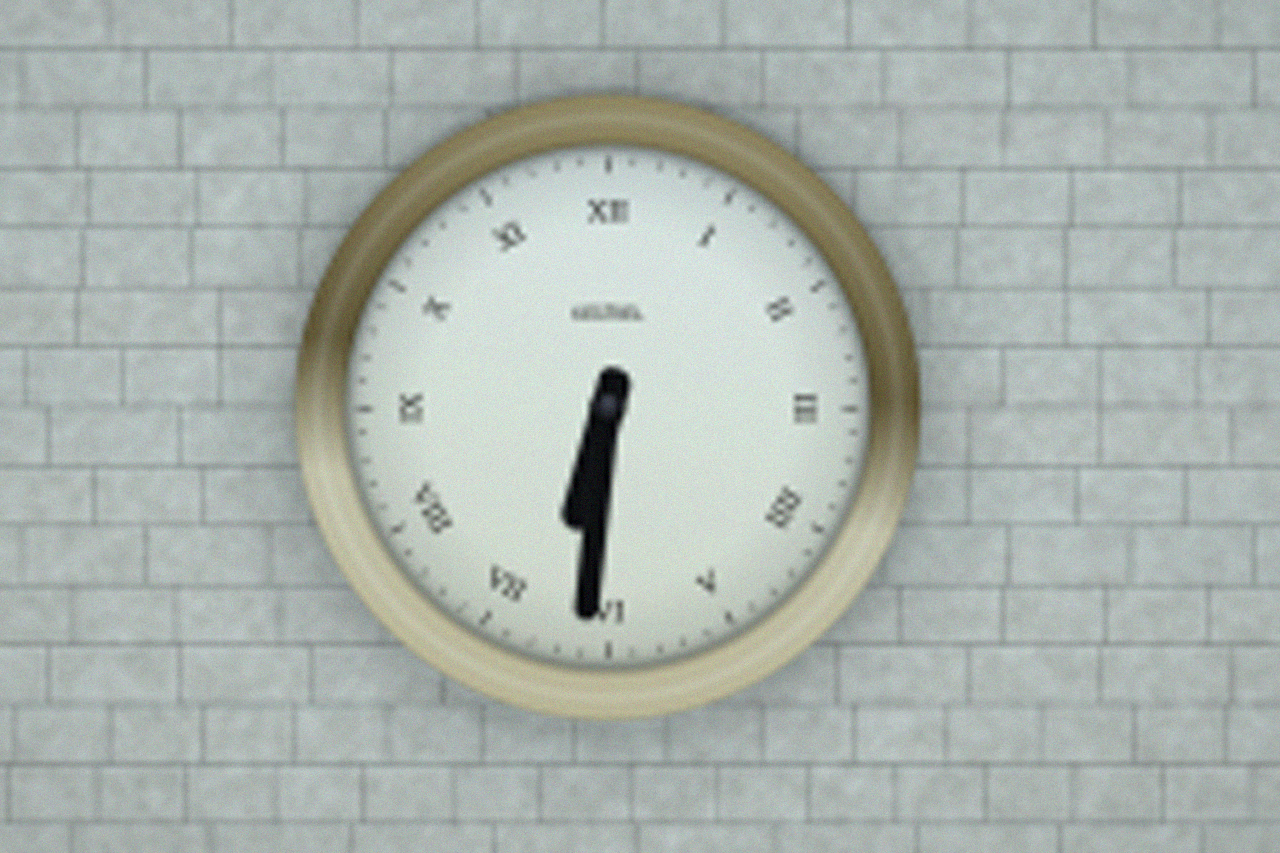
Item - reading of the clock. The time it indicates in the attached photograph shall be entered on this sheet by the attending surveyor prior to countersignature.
6:31
